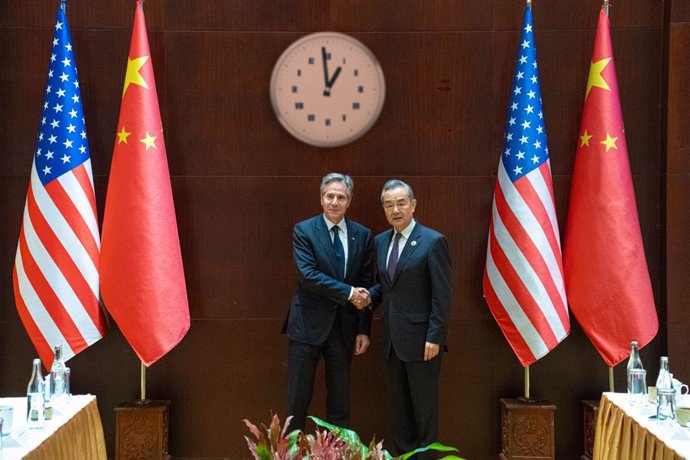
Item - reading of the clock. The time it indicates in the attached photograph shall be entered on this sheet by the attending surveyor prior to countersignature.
12:59
